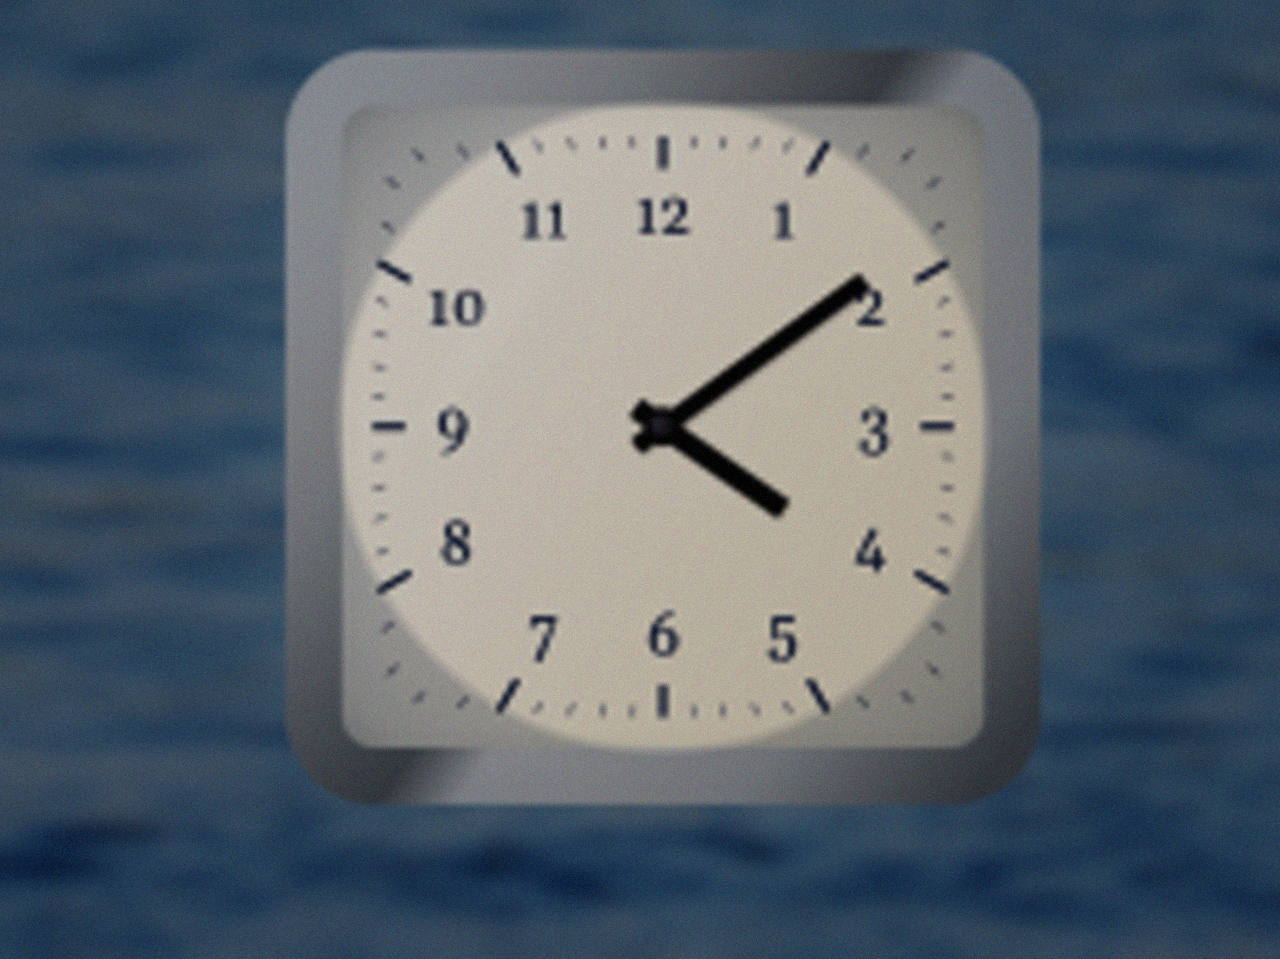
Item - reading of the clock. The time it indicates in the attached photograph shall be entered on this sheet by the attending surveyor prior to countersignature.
4:09
